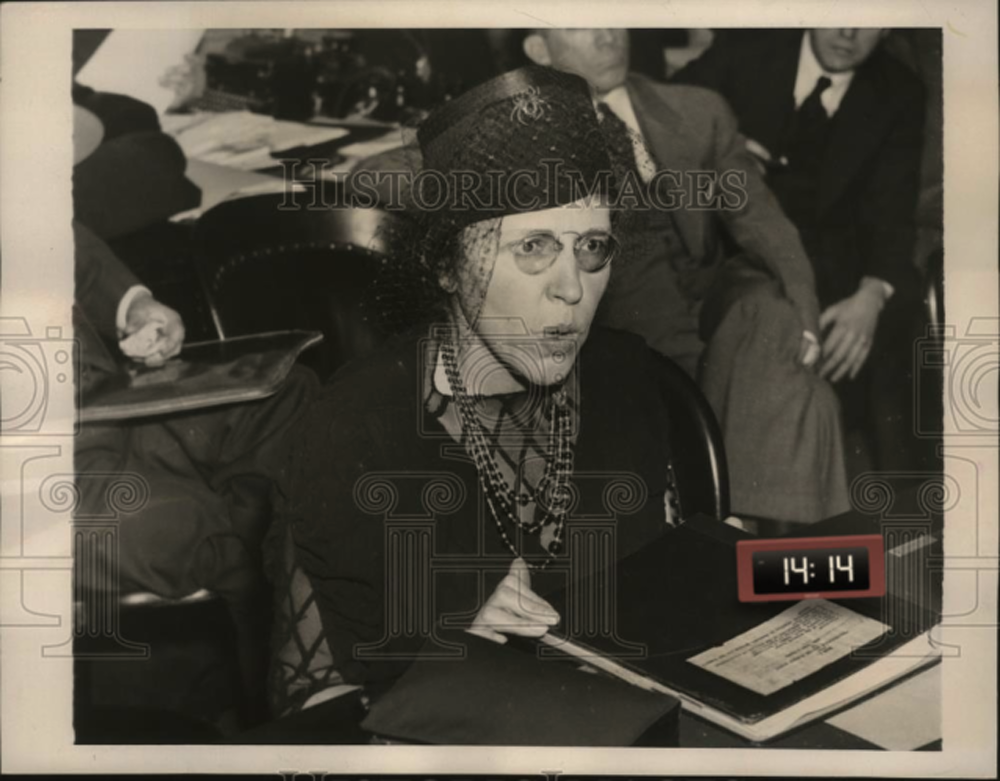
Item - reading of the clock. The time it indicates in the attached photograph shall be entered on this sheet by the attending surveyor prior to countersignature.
14:14
